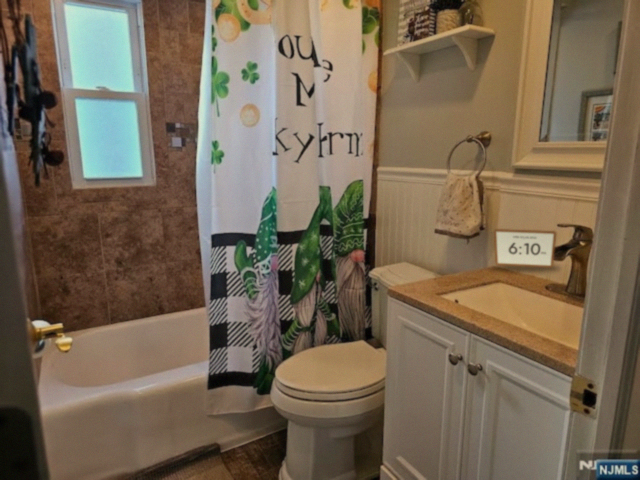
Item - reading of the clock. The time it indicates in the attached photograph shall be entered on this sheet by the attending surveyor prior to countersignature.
6:10
